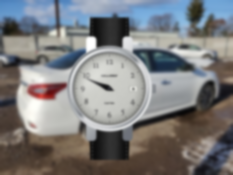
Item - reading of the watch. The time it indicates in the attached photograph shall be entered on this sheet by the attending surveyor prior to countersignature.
9:49
